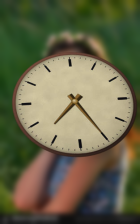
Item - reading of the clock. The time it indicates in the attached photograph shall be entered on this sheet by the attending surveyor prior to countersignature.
7:25
